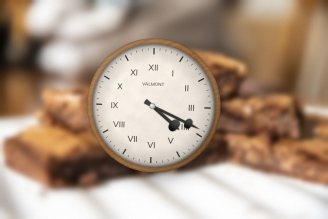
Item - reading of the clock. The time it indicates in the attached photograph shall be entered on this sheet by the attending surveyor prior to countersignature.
4:19
